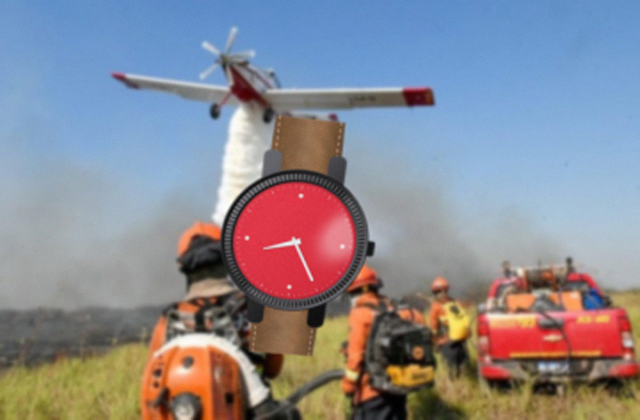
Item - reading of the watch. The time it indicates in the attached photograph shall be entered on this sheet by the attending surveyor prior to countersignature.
8:25
